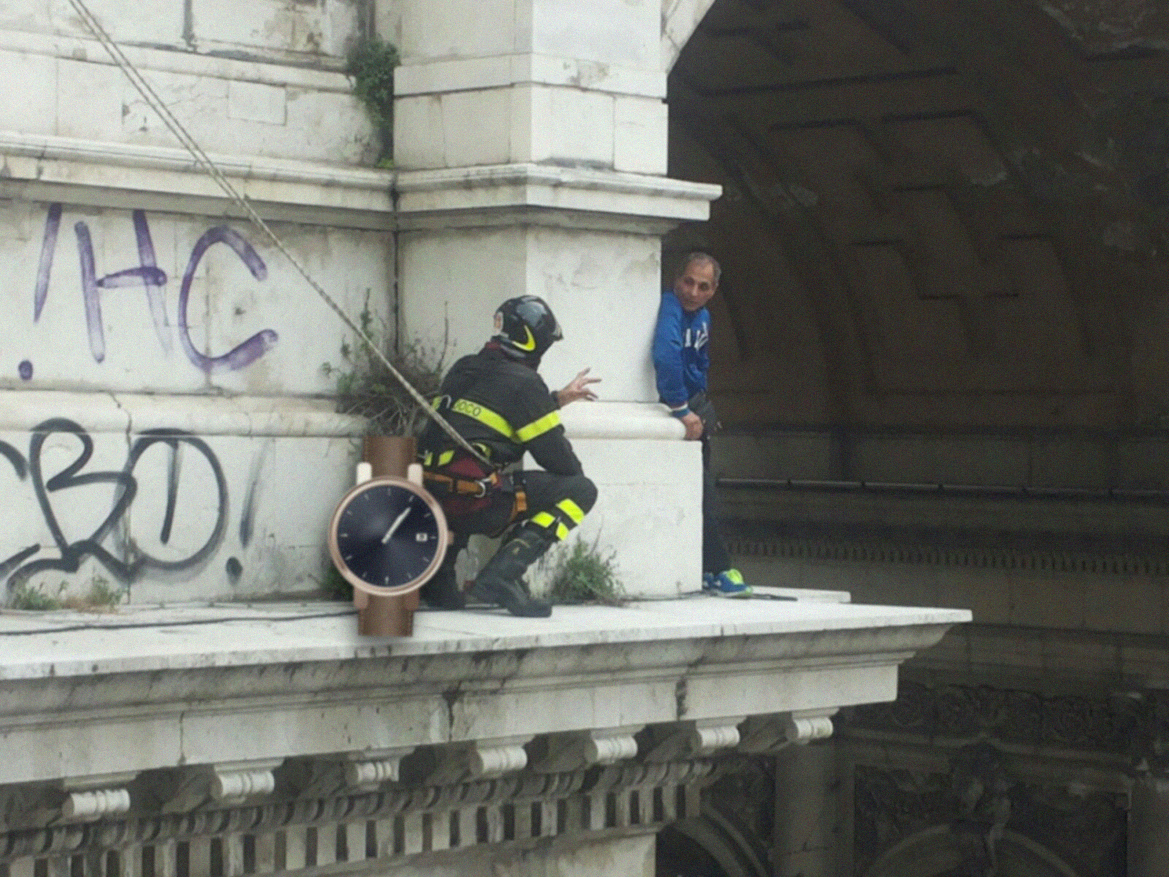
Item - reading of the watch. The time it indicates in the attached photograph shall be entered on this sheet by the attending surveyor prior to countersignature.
1:06
